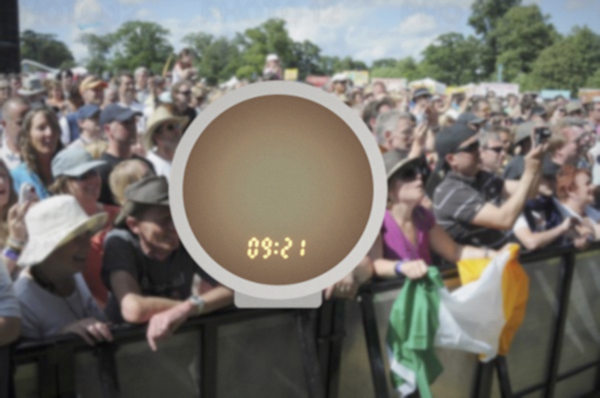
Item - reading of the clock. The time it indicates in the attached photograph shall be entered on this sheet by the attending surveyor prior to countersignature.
9:21
